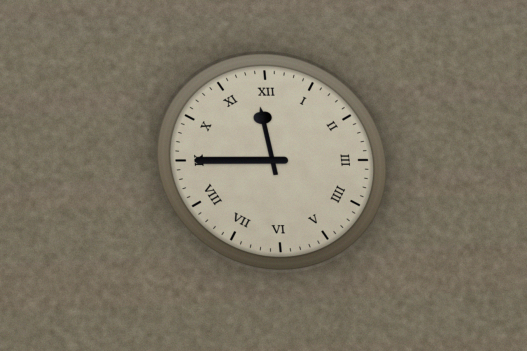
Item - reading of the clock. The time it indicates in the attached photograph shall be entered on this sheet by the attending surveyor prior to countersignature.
11:45
